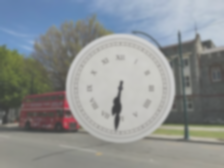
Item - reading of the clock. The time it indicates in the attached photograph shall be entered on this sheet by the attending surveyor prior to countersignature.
6:31
